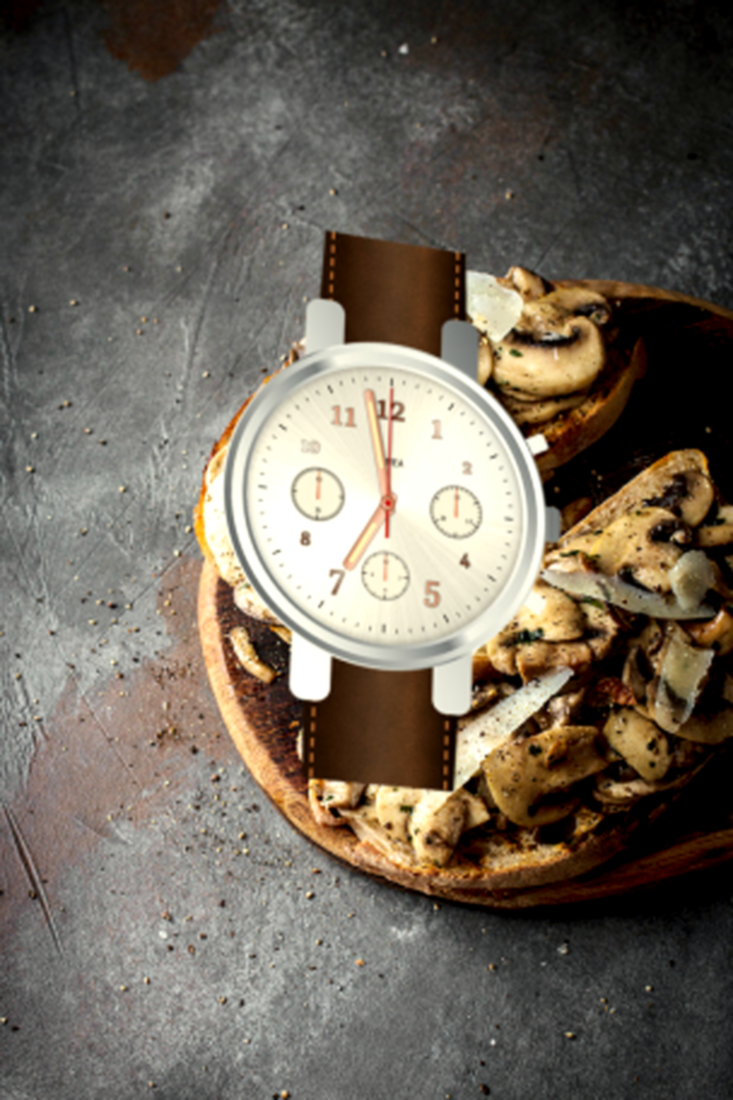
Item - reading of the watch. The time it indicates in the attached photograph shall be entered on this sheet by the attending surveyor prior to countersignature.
6:58
